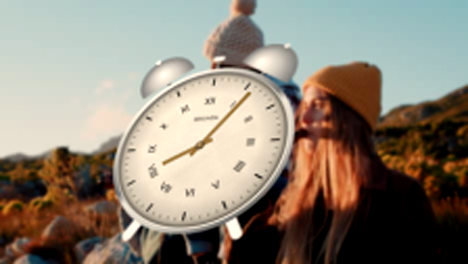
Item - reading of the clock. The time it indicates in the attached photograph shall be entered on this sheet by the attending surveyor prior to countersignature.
8:06
